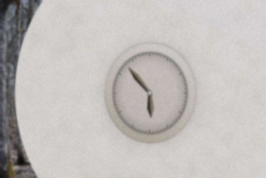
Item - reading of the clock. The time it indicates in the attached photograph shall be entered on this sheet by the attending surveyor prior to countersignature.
5:53
